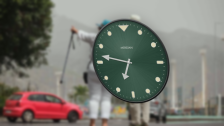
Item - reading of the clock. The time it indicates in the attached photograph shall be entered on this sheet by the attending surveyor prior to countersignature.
6:47
